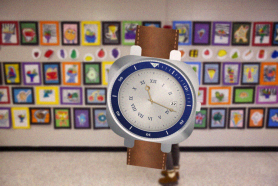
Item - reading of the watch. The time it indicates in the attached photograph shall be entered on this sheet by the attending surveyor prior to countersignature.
11:18
